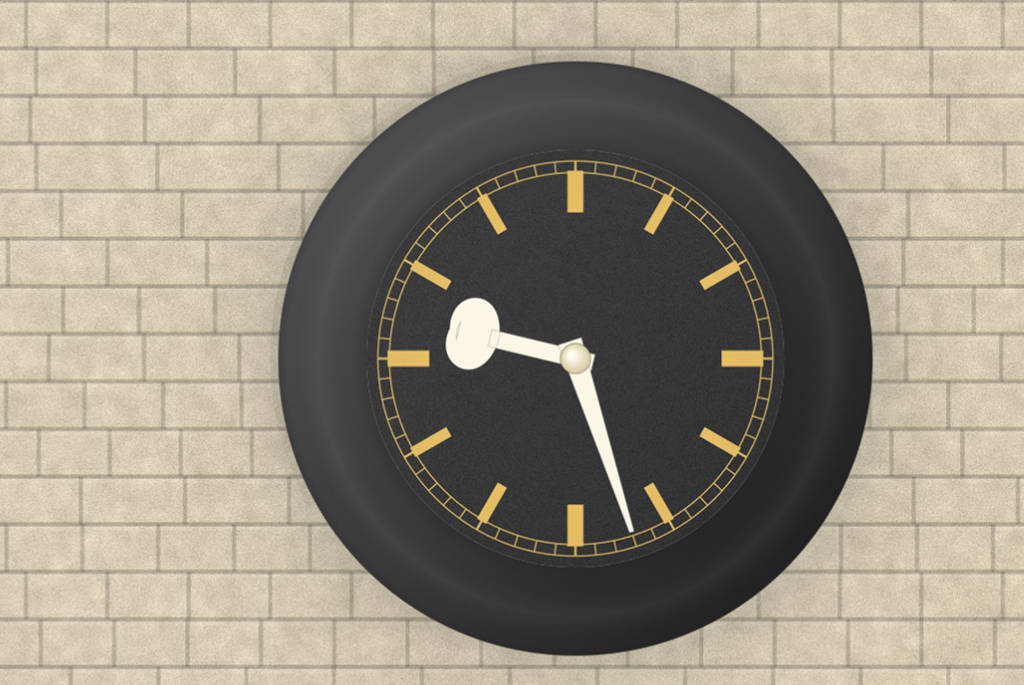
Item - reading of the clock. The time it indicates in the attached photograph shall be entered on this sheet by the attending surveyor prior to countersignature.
9:27
